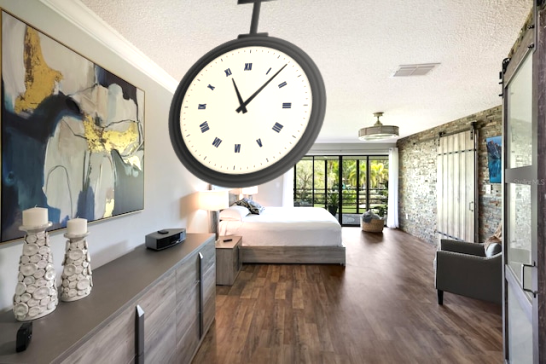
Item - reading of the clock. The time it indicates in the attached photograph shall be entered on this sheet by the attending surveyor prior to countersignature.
11:07
